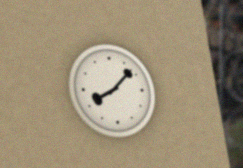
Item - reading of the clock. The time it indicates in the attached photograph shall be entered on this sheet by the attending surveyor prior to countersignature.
8:08
